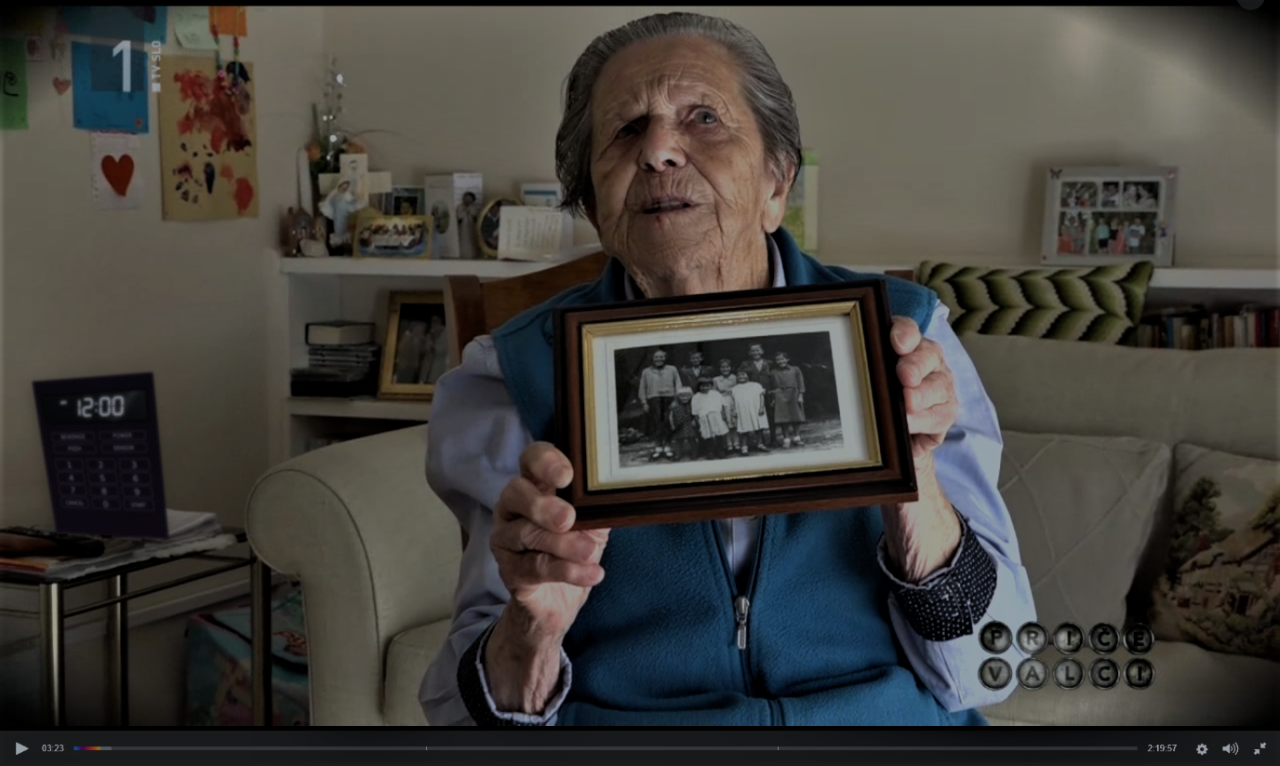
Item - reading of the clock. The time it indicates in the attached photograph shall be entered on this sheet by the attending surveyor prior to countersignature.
12:00
